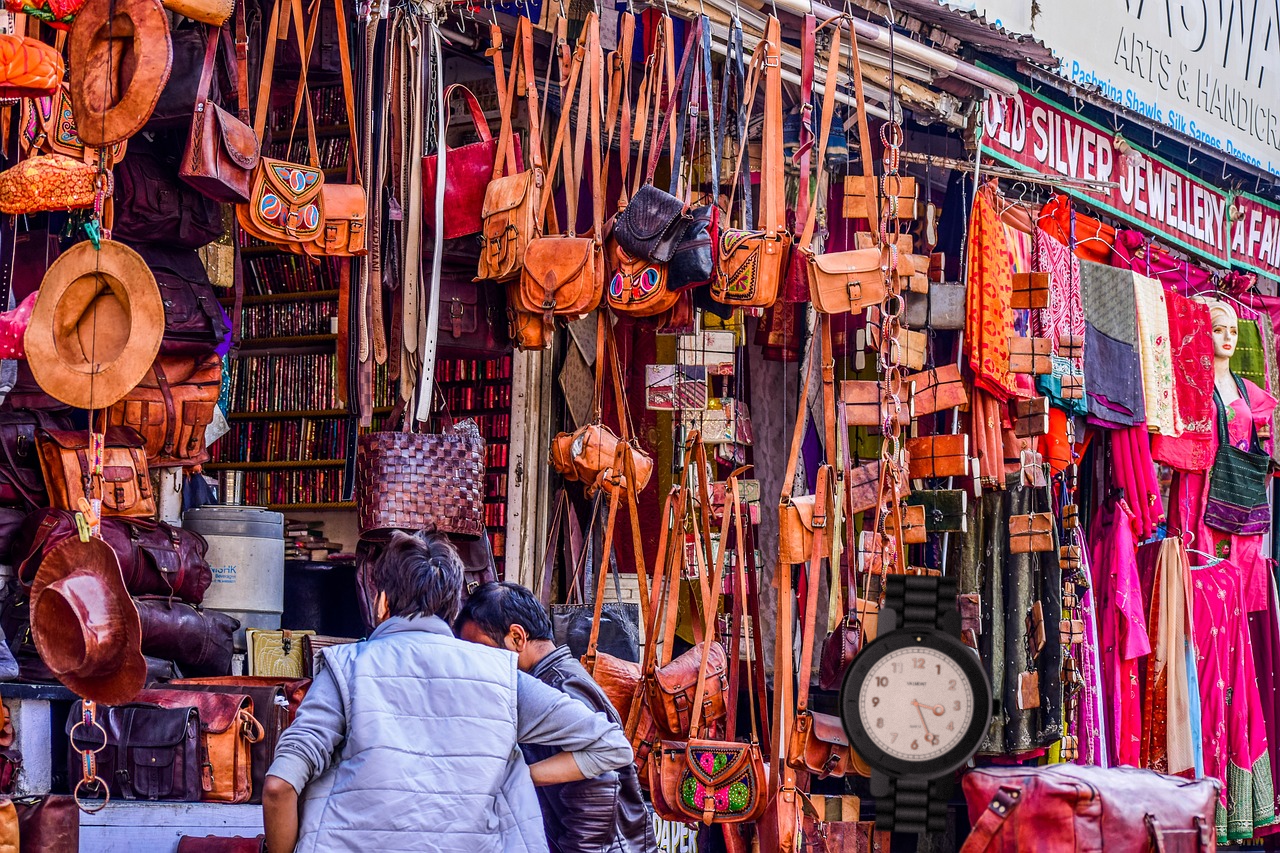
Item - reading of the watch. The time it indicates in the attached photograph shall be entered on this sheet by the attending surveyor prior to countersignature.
3:26
